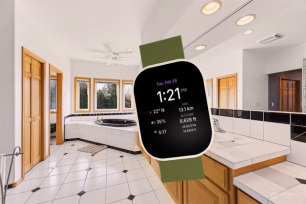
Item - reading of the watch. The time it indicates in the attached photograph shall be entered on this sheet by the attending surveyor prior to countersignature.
1:21
